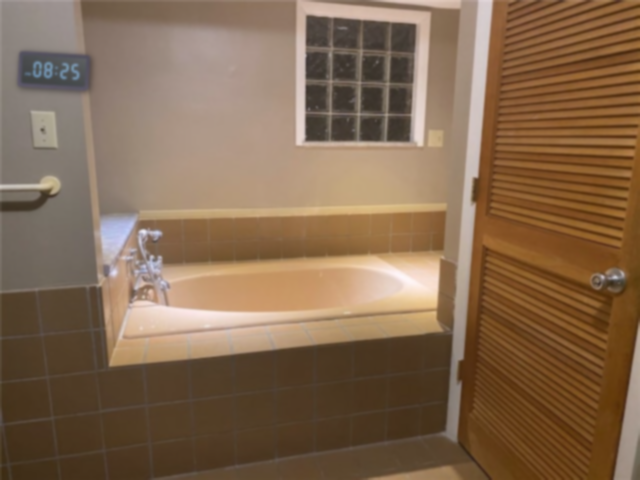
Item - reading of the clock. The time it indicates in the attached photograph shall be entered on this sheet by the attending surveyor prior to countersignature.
8:25
